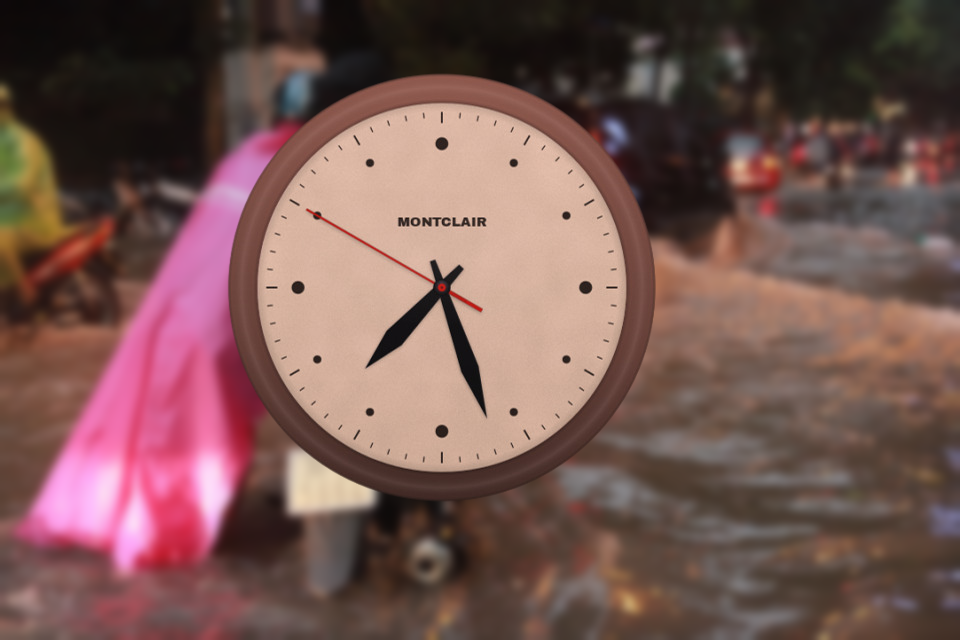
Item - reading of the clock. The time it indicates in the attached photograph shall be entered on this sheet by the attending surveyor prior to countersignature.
7:26:50
